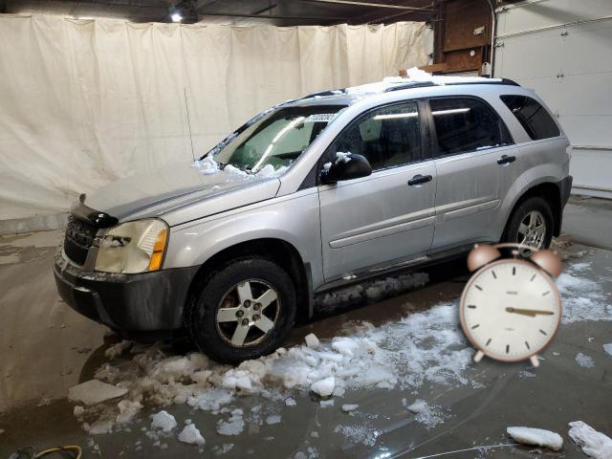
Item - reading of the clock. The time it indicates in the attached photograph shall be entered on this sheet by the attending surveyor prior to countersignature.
3:15
